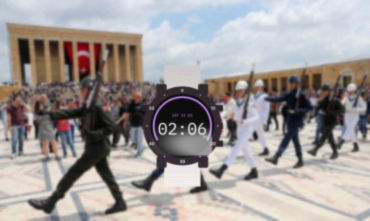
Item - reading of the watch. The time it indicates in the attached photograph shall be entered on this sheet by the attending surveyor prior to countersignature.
2:06
